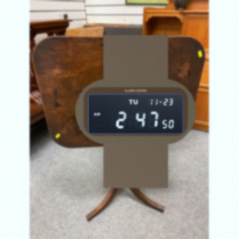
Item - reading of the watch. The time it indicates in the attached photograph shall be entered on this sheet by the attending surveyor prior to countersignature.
2:47
